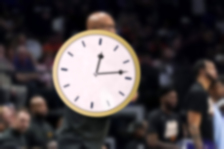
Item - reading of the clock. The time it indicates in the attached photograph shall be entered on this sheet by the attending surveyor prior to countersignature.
12:13
